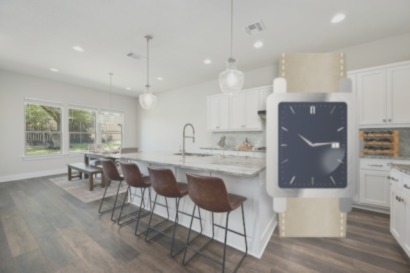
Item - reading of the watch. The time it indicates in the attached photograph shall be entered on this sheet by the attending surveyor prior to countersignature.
10:14
